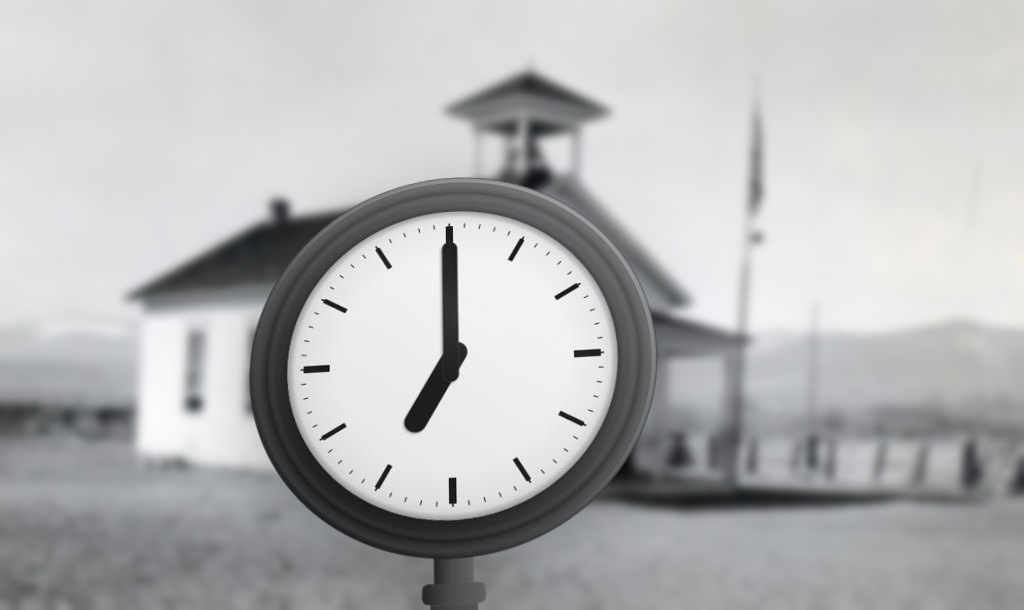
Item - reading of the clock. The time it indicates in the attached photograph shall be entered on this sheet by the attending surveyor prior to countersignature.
7:00
